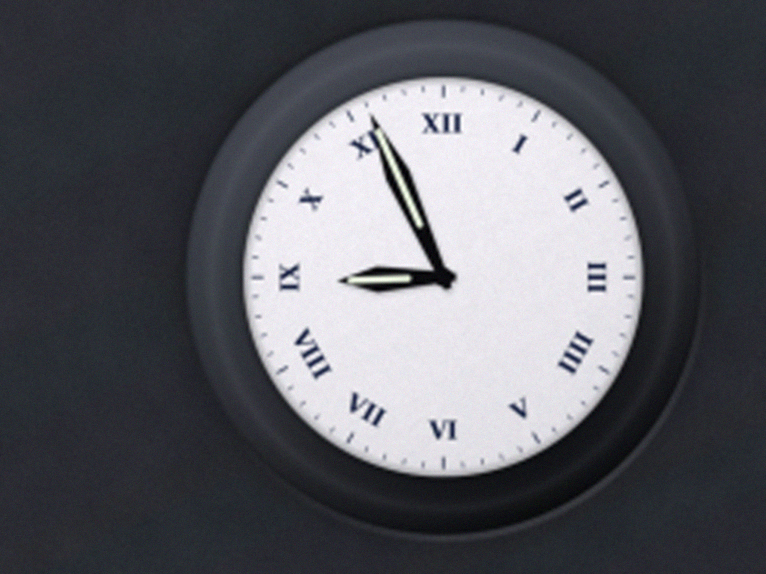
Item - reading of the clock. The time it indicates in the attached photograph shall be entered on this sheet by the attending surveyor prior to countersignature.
8:56
